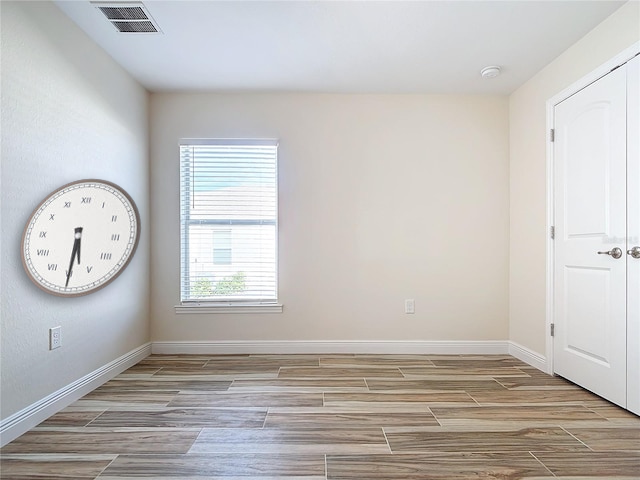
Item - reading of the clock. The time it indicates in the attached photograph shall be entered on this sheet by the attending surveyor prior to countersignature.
5:30
